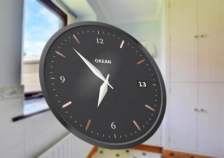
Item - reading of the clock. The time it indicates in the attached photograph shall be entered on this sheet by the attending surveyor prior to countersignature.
6:53
